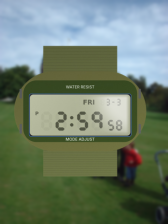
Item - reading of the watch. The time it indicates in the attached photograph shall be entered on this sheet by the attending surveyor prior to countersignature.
2:59:58
